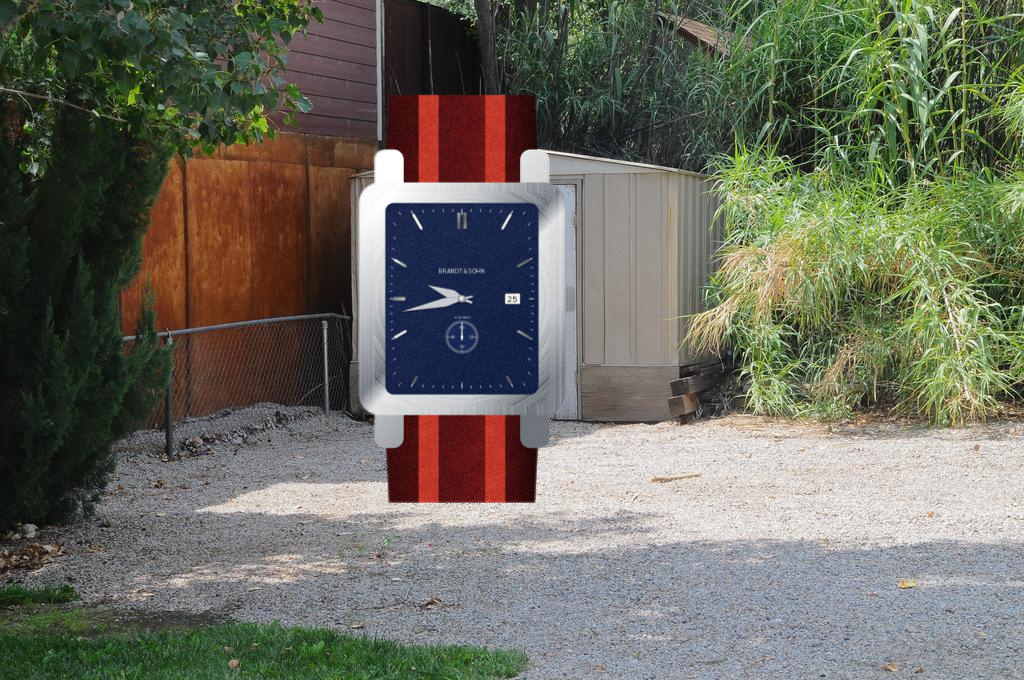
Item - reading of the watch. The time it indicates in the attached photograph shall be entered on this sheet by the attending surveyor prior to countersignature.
9:43
